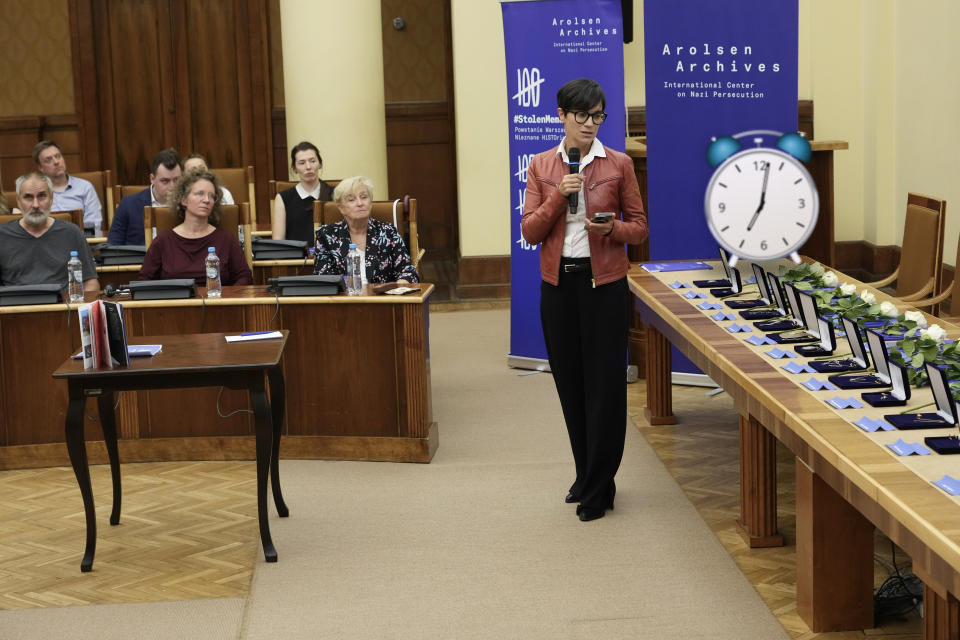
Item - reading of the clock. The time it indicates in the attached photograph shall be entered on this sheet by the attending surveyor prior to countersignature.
7:02
